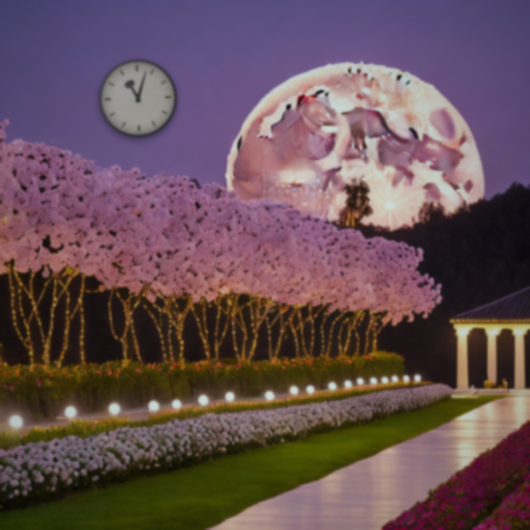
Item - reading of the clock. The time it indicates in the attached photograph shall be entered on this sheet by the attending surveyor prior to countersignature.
11:03
